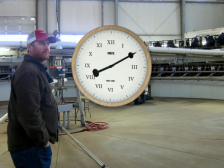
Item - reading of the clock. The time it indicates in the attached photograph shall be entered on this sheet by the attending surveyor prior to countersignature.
8:10
